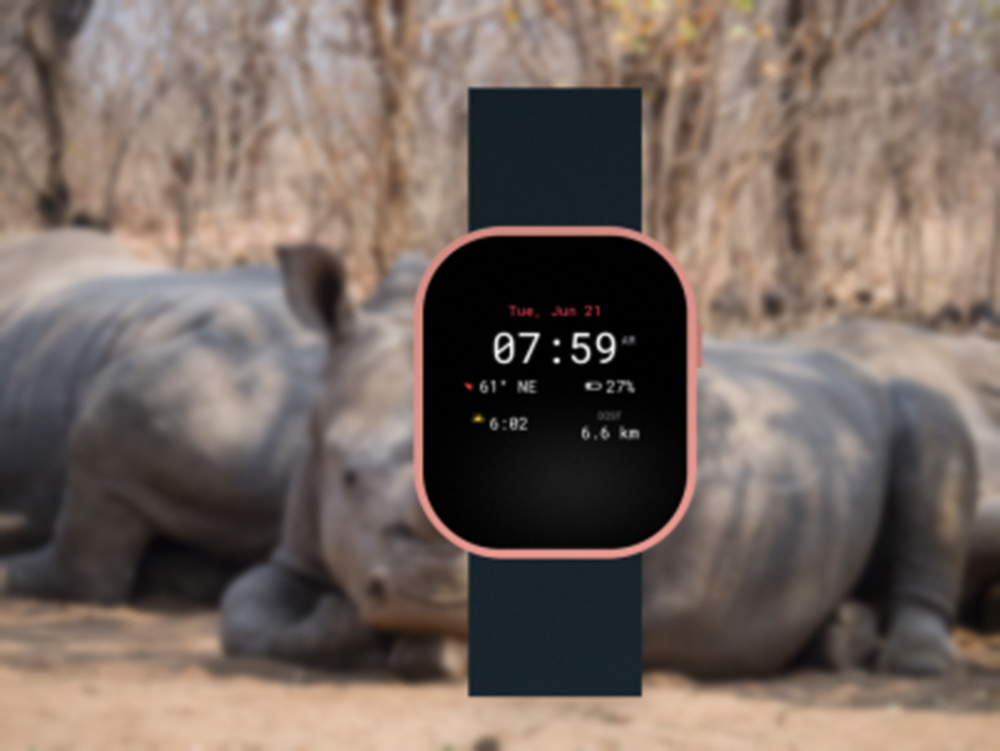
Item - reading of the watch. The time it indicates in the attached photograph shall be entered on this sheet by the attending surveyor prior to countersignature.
7:59
